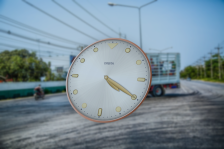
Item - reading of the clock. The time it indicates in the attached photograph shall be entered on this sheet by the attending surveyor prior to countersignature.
4:20
